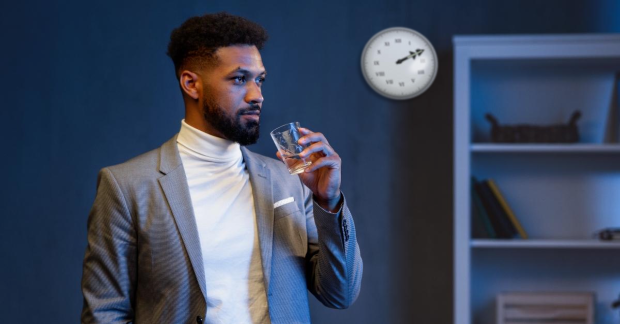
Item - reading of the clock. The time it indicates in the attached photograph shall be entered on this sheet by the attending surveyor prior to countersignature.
2:11
